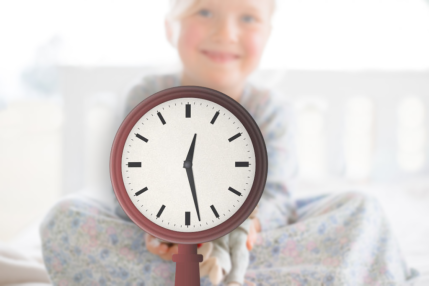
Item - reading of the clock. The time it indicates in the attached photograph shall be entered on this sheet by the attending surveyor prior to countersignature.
12:28
